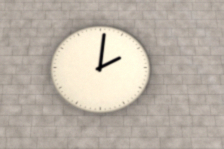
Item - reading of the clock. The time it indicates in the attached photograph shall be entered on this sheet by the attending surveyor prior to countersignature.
2:01
